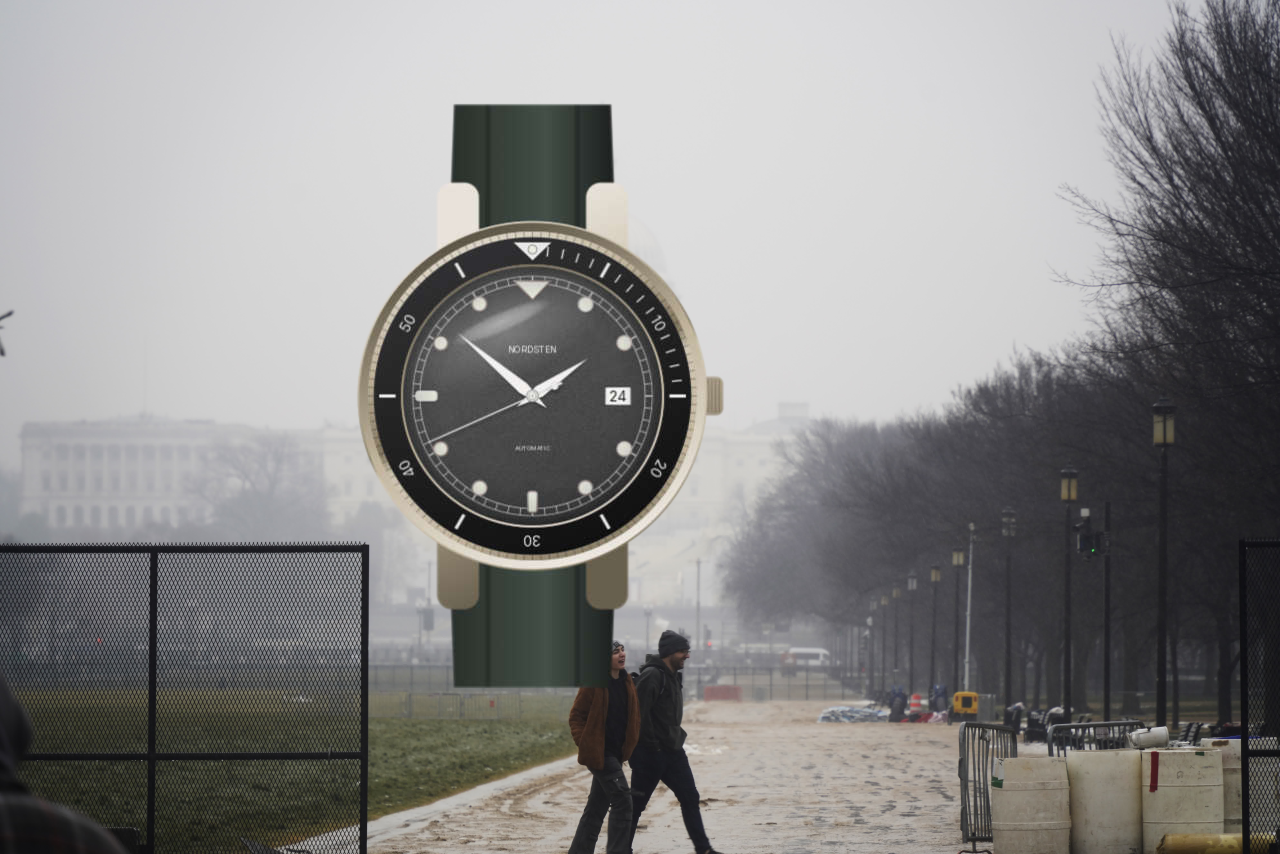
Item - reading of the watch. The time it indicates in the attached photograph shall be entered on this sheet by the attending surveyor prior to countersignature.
1:51:41
